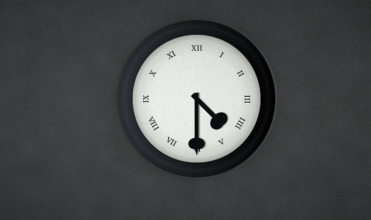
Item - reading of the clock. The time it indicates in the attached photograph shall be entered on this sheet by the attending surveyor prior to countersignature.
4:30
